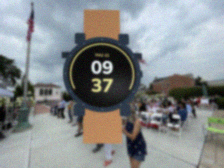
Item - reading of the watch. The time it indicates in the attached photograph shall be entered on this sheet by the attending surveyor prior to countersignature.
9:37
